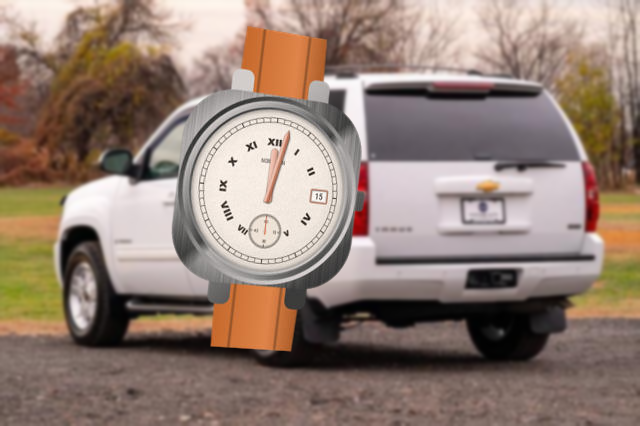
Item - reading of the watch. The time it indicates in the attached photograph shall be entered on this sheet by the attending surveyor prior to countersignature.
12:02
